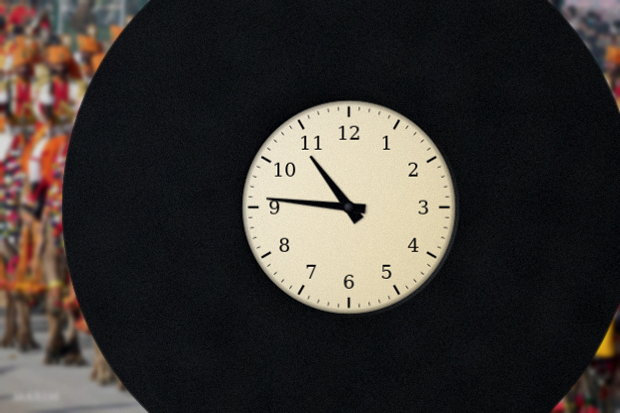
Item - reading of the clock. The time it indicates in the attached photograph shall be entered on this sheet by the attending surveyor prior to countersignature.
10:46
